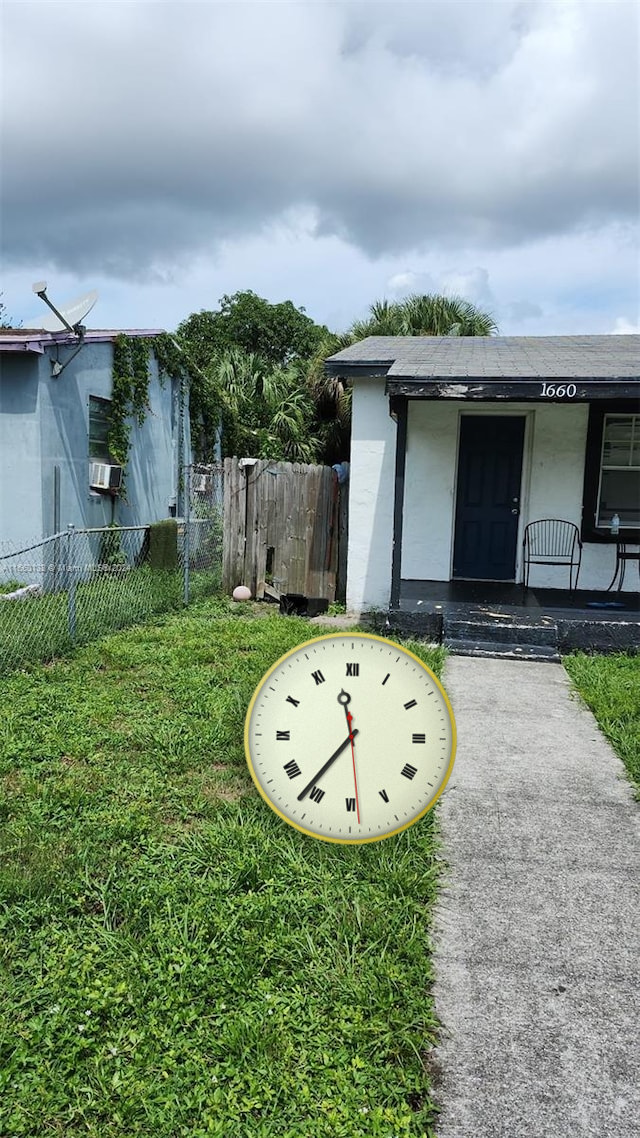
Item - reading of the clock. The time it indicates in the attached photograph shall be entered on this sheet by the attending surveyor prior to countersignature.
11:36:29
